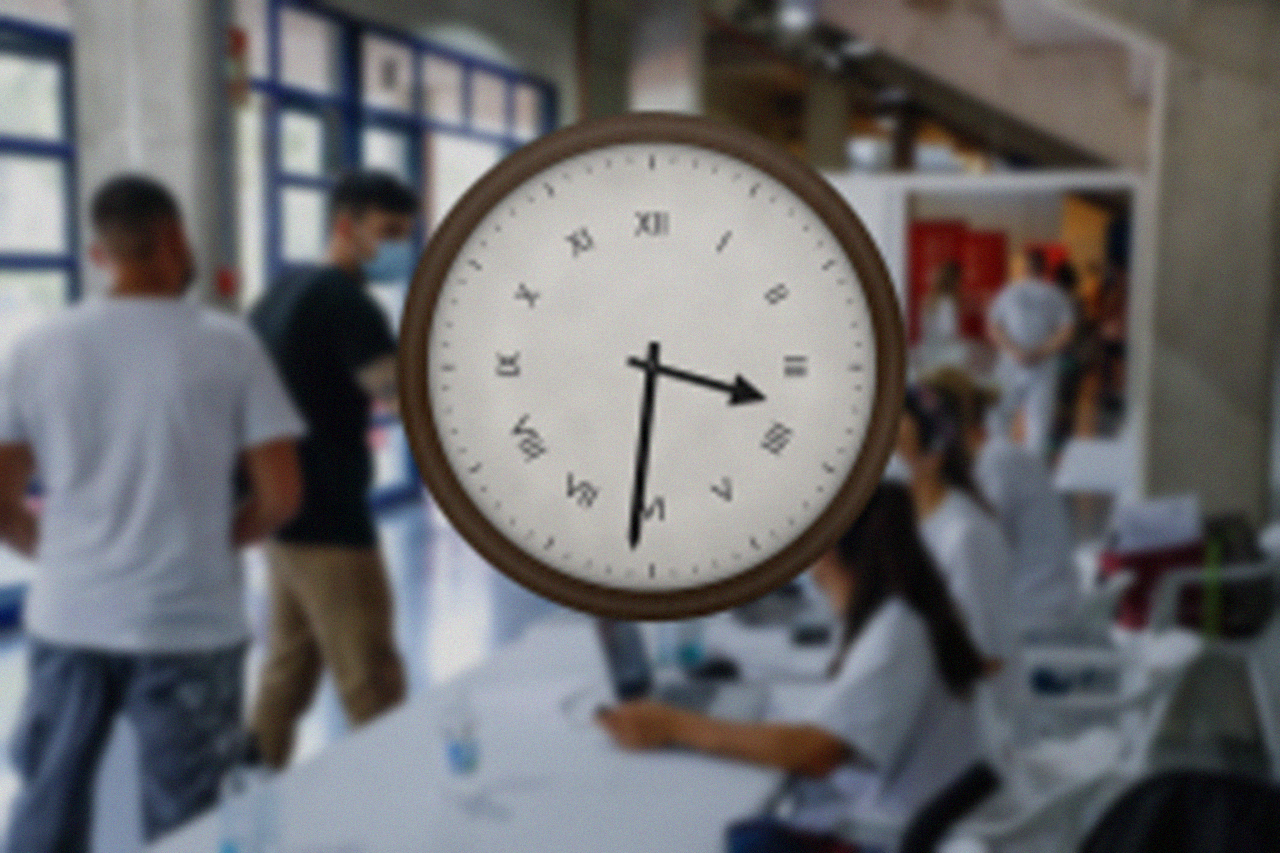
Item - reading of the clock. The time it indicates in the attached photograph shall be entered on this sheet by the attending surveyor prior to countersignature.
3:31
